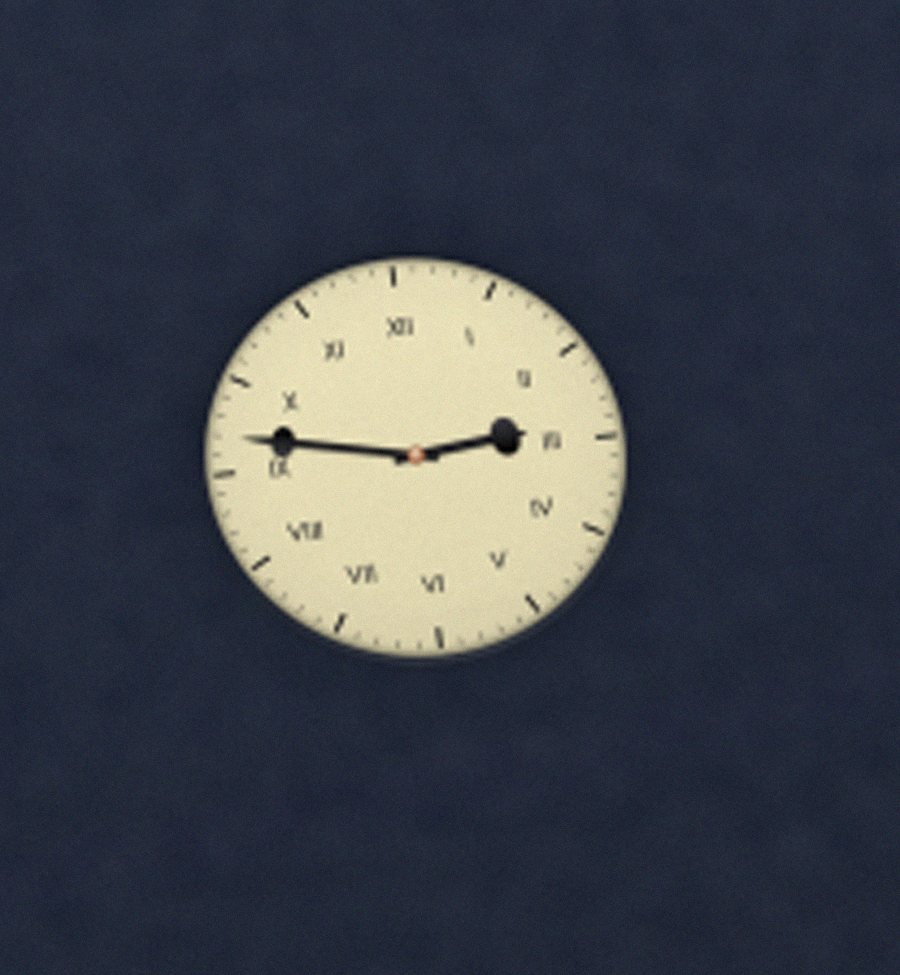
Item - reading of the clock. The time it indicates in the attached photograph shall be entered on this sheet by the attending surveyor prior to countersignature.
2:47
